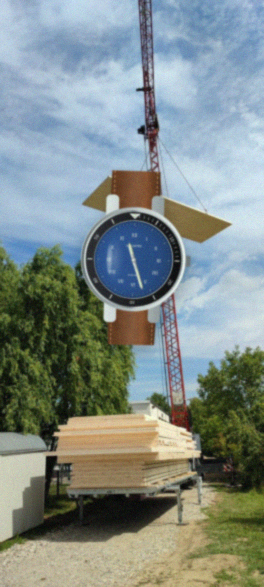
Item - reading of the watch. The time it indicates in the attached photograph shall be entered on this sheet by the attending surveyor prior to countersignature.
11:27
